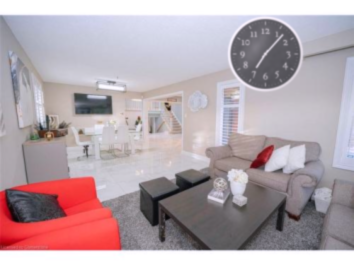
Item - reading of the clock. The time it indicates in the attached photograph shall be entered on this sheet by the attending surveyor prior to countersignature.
7:07
